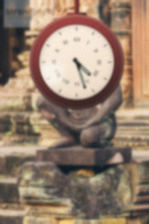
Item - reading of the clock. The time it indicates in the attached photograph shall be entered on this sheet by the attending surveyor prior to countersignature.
4:27
